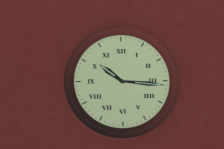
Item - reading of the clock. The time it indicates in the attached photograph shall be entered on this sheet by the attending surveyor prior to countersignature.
10:16
